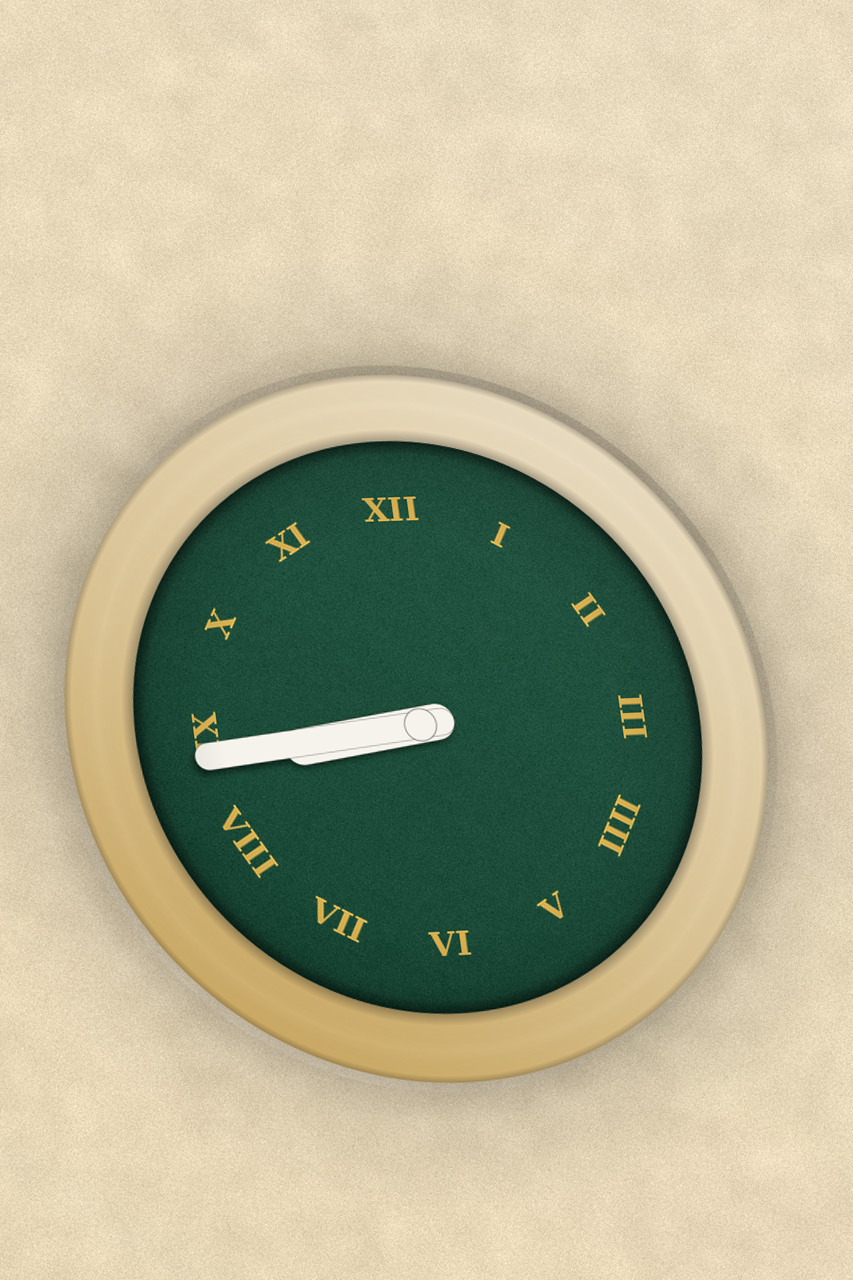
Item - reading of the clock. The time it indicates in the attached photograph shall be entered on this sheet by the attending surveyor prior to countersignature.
8:44
